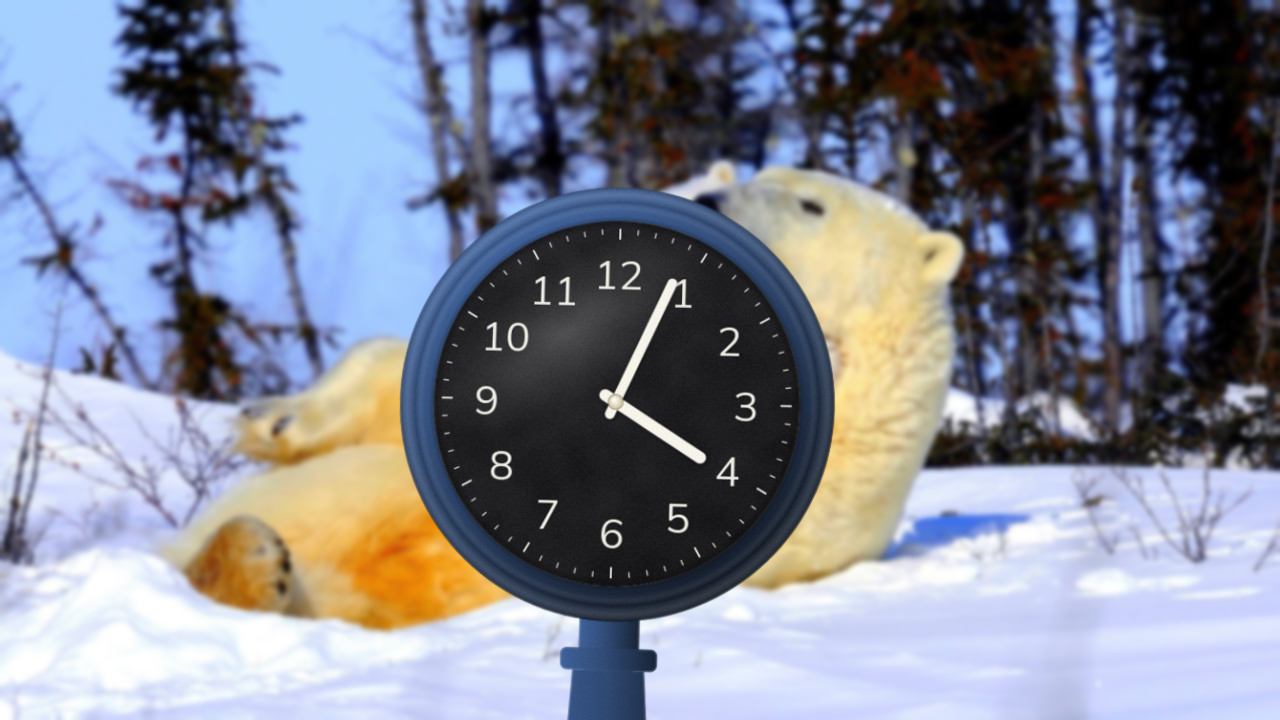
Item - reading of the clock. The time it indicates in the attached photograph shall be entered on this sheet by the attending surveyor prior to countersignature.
4:04
